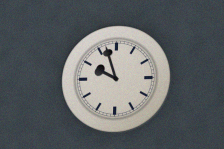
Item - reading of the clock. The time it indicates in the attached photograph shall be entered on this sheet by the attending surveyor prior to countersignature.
9:57
